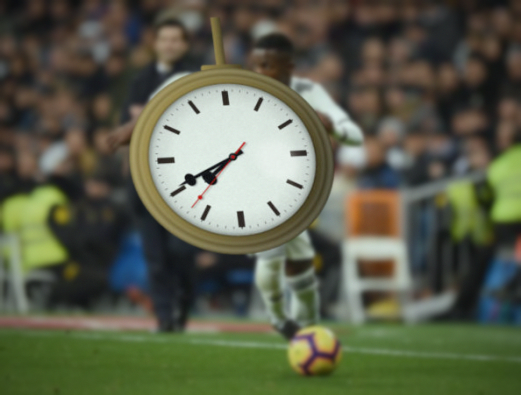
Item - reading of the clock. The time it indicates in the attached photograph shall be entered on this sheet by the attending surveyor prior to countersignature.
7:40:37
